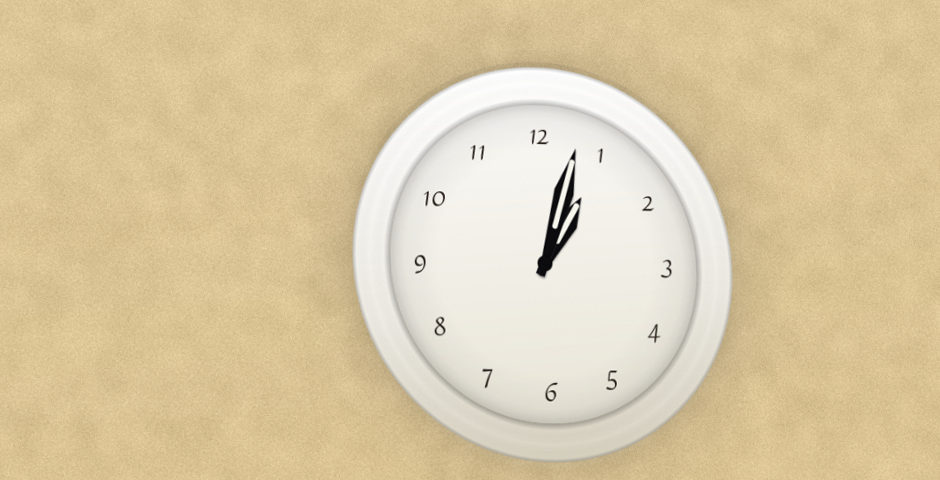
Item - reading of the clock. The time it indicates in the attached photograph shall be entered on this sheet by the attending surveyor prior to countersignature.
1:03
